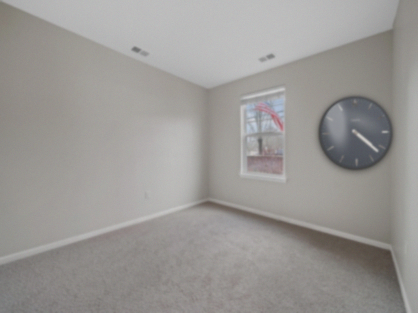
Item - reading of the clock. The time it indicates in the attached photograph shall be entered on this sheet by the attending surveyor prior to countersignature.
4:22
